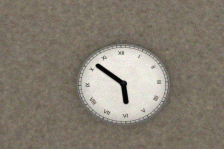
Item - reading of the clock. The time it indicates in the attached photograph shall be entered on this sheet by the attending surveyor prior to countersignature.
5:52
